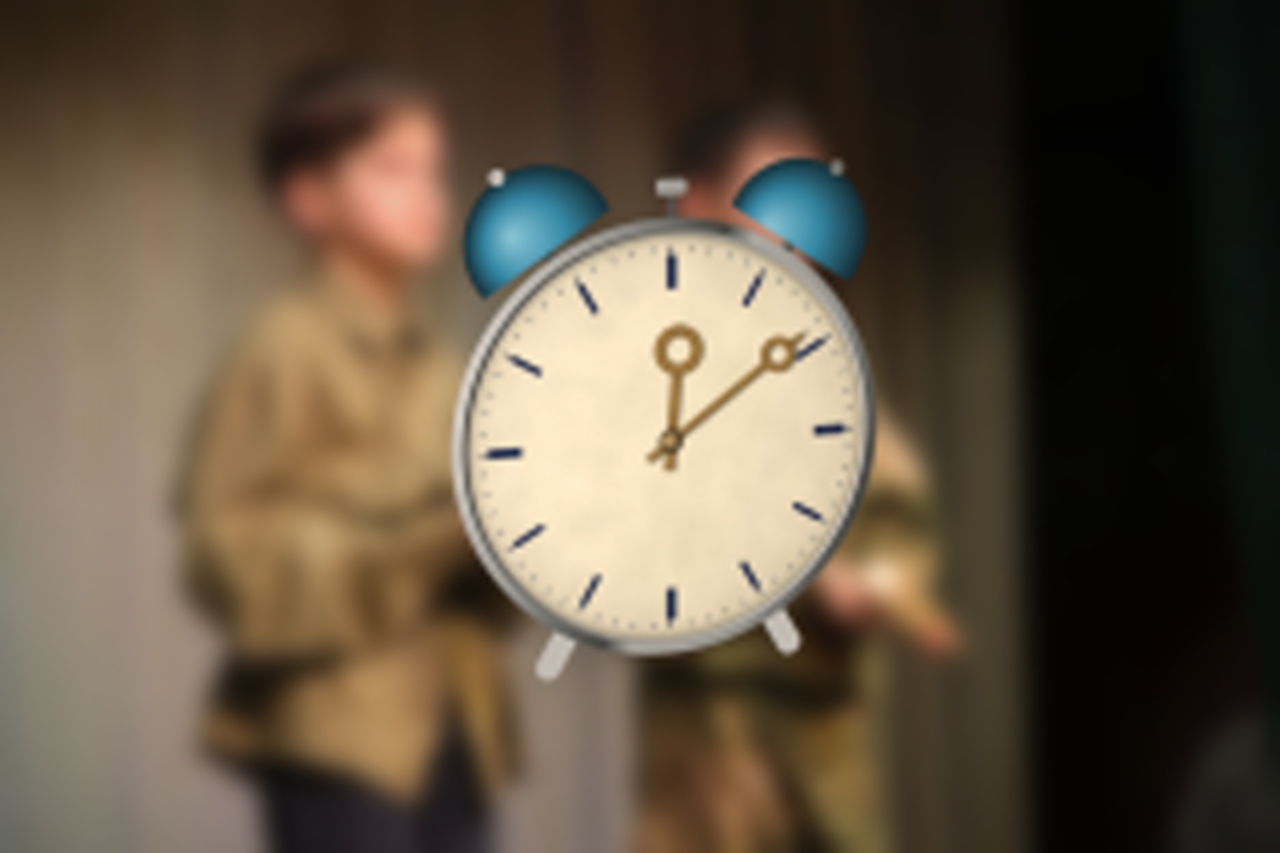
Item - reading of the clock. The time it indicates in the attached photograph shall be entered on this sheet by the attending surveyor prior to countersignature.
12:09
